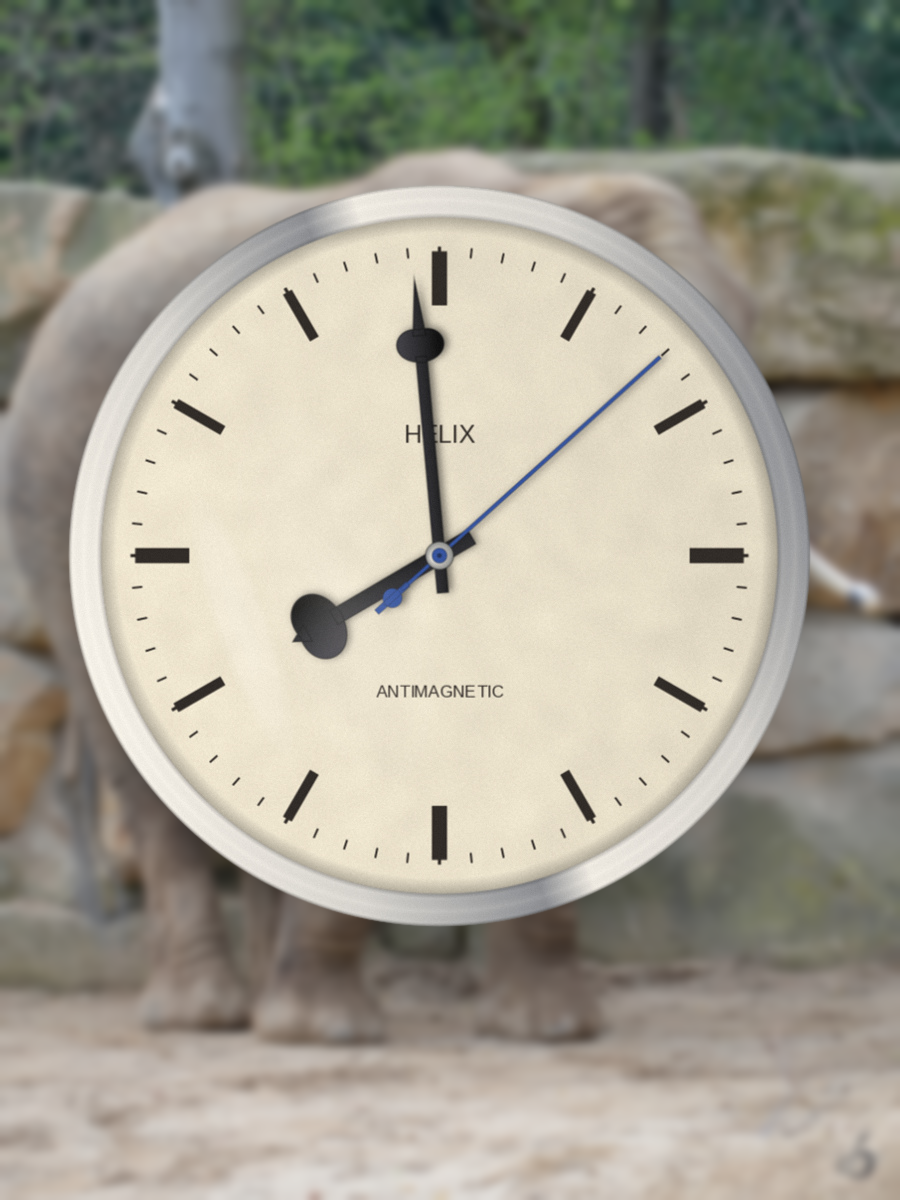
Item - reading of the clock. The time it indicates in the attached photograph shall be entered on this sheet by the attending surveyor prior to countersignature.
7:59:08
